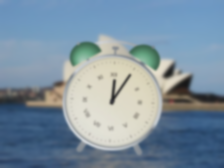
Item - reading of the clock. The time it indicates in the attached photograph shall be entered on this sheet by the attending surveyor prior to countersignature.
12:05
